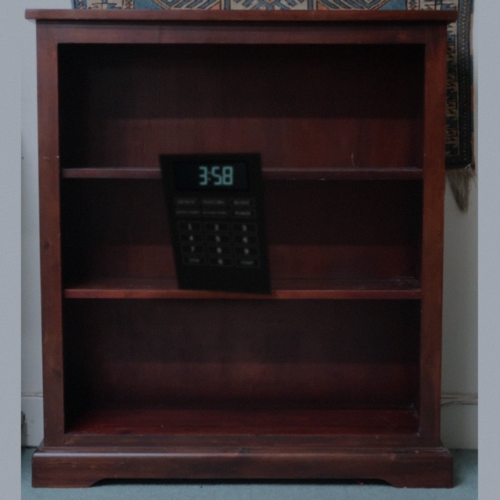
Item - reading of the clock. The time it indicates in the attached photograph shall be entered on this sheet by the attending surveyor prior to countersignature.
3:58
